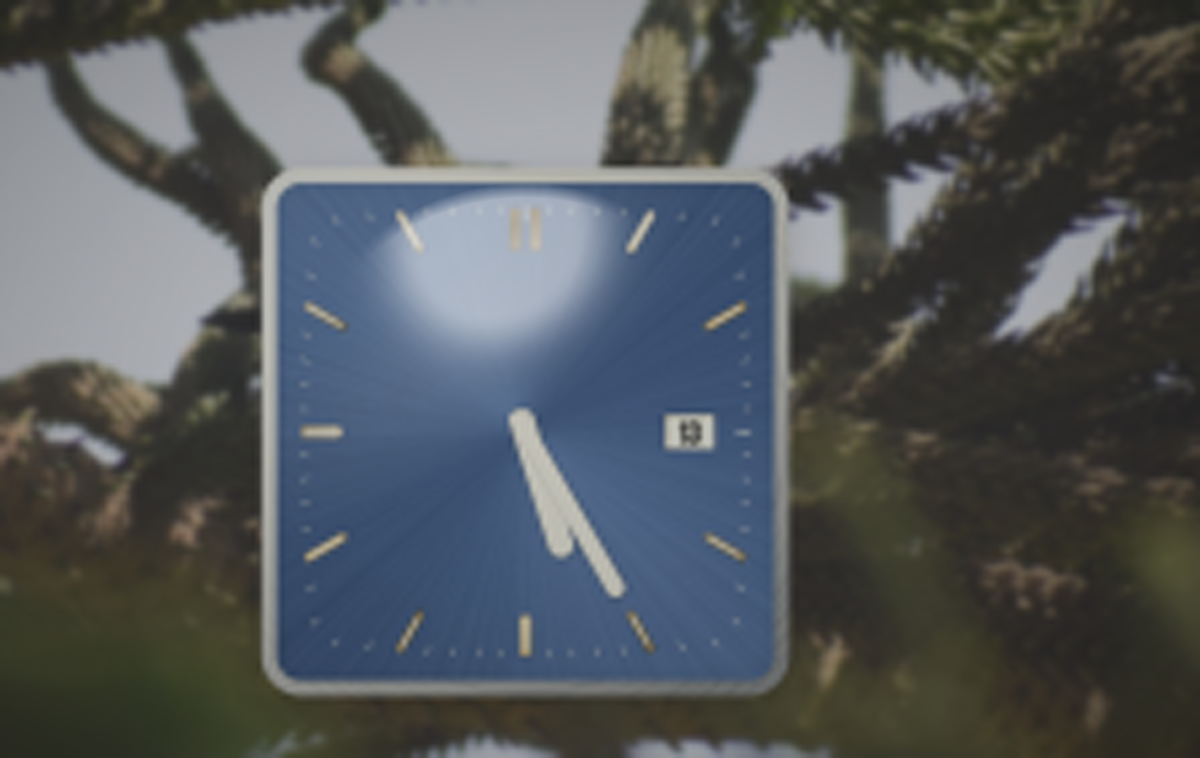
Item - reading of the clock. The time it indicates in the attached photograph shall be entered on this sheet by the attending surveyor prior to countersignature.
5:25
